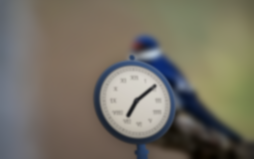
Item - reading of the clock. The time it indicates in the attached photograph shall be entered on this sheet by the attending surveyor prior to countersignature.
7:09
